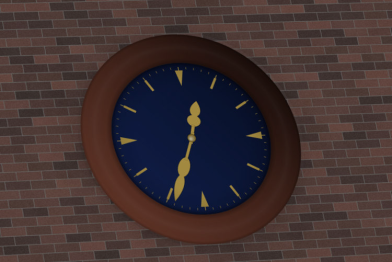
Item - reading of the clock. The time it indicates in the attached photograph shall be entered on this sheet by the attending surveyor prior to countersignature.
12:34
